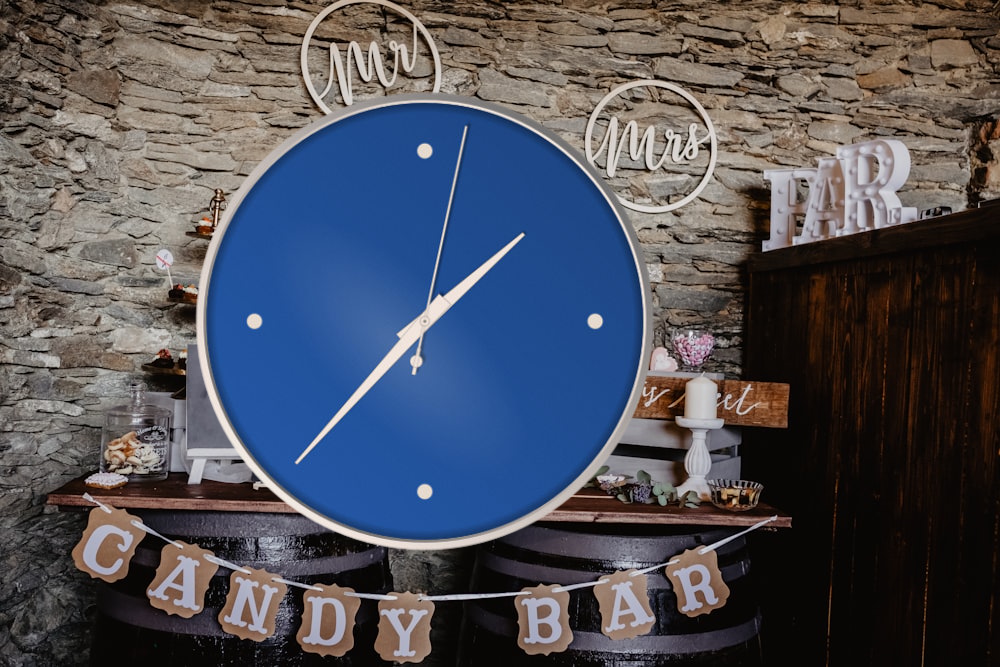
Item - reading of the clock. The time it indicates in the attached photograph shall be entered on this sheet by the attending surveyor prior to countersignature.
1:37:02
